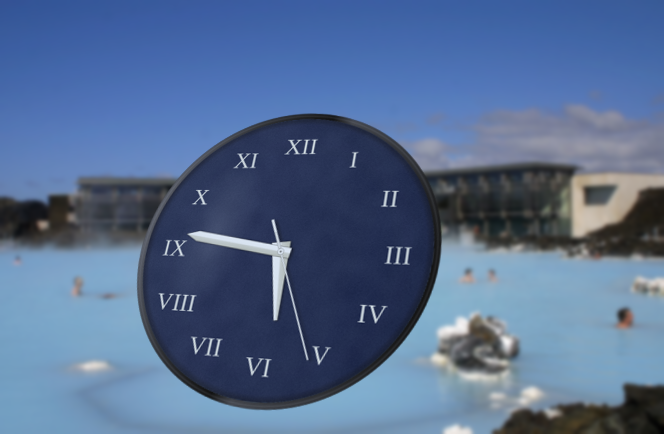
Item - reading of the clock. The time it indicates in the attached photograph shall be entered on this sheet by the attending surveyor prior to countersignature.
5:46:26
